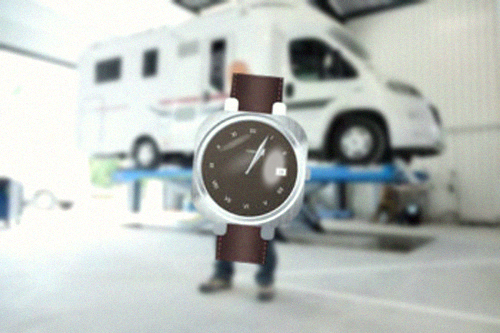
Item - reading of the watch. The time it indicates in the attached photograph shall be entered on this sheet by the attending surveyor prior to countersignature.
1:04
